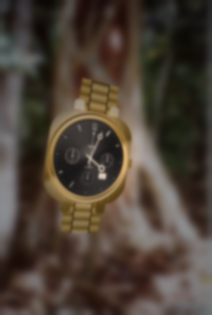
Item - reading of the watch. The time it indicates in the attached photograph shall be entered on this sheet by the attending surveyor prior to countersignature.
4:03
